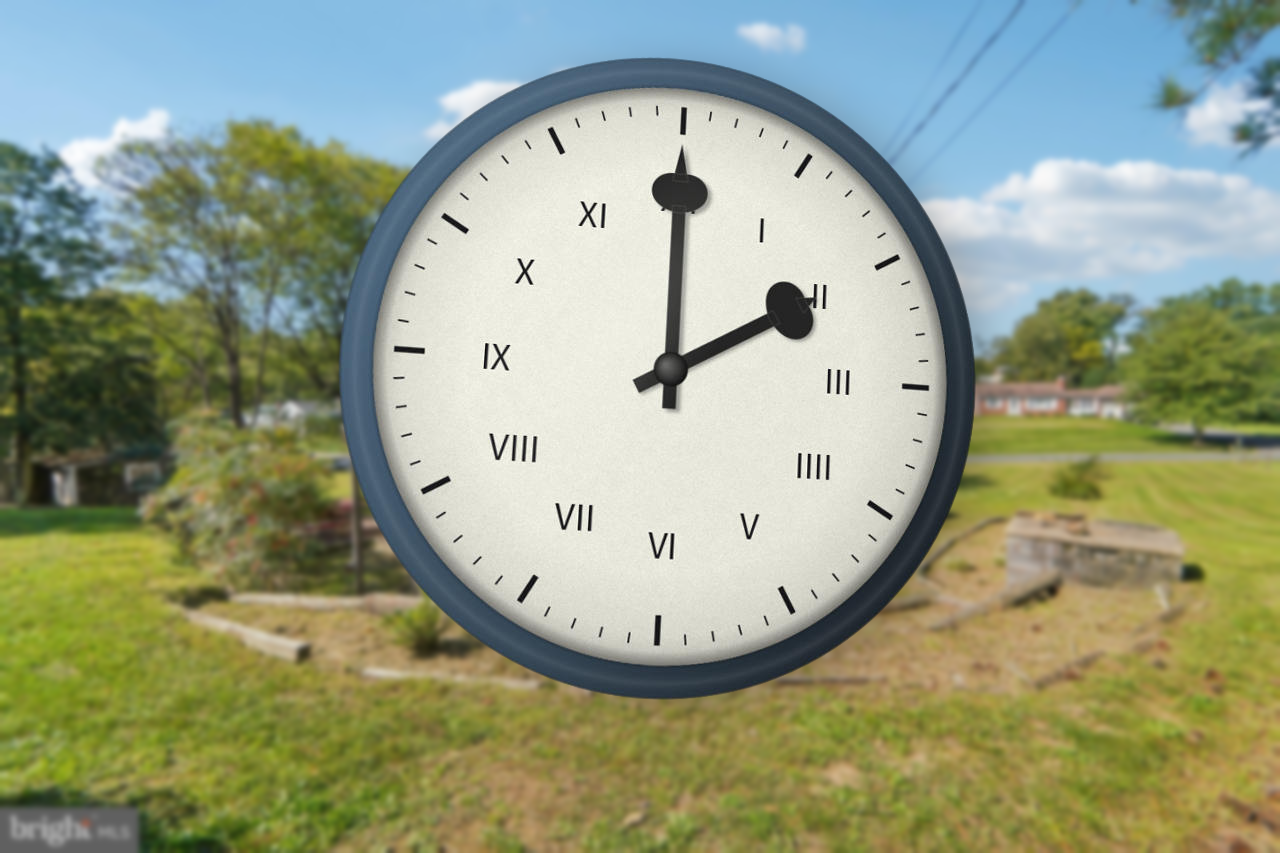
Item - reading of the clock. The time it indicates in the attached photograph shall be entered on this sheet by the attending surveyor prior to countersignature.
2:00
